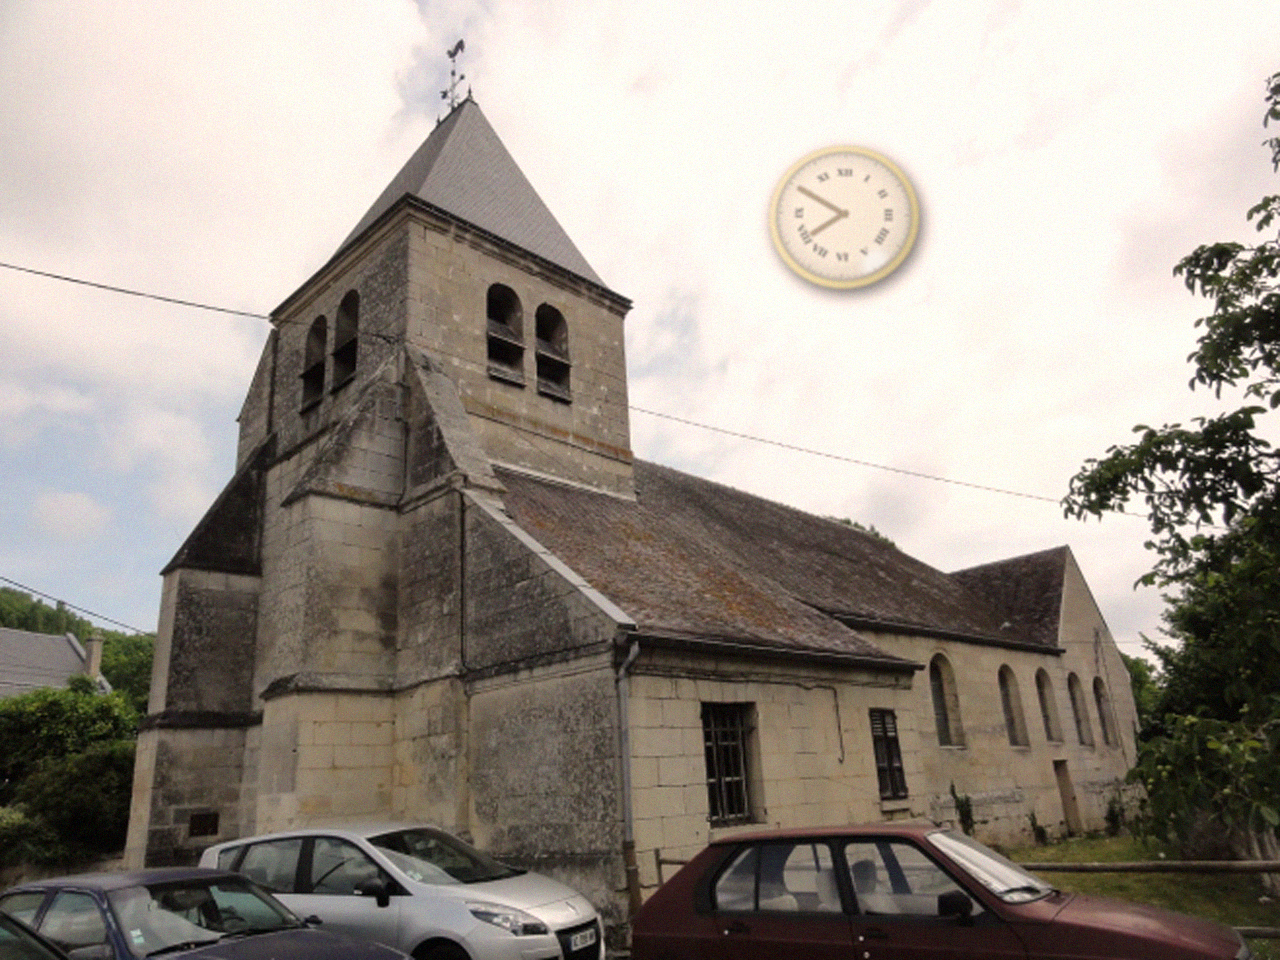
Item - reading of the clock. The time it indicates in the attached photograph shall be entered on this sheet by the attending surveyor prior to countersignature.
7:50
